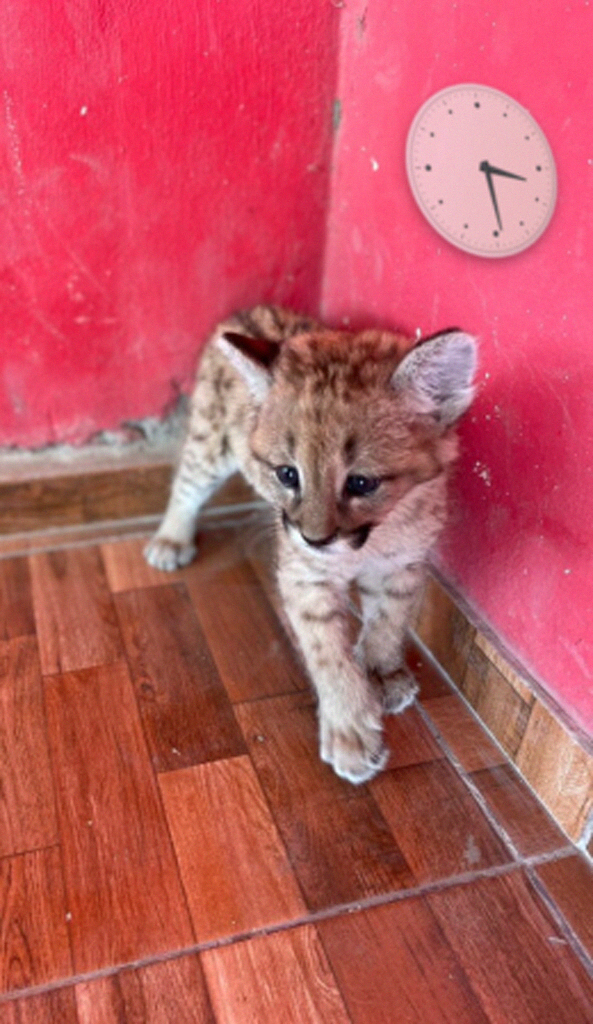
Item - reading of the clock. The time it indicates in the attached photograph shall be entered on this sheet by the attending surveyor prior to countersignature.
3:29
